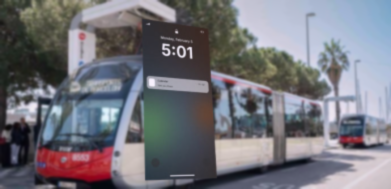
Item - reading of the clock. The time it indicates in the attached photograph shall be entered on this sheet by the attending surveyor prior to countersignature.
5:01
